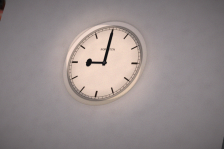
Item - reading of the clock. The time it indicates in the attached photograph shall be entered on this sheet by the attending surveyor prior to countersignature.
9:00
